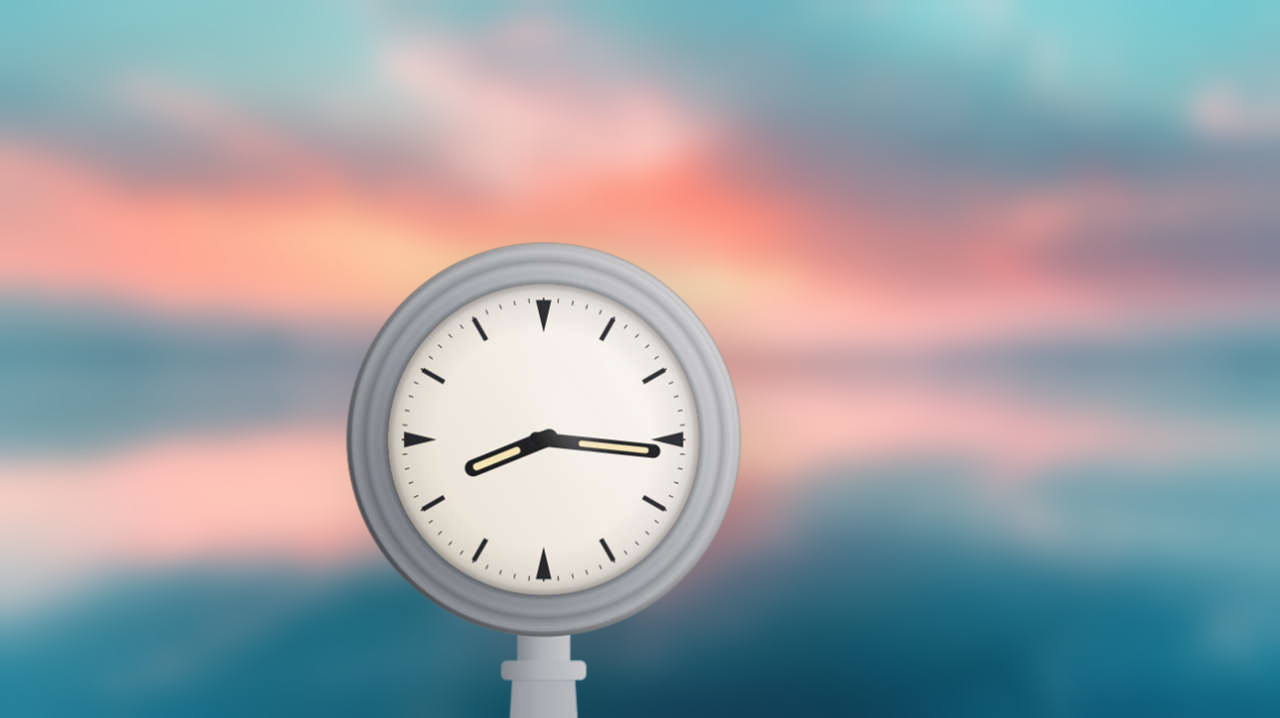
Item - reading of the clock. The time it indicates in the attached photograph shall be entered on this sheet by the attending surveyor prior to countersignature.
8:16
